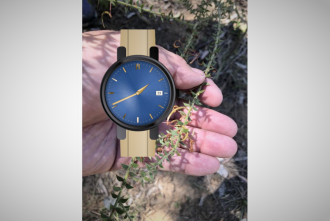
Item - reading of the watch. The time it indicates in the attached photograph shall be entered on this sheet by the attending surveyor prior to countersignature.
1:41
